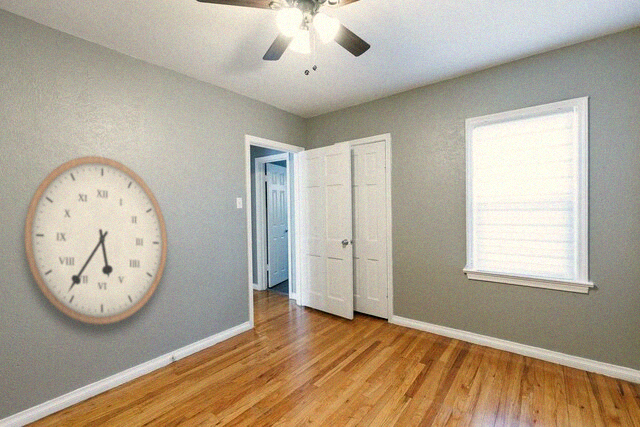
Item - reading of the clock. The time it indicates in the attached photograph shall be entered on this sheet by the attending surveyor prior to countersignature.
5:36
